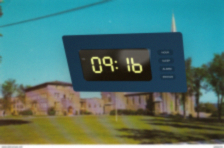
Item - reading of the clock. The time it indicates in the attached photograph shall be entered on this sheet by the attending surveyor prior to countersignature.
9:16
